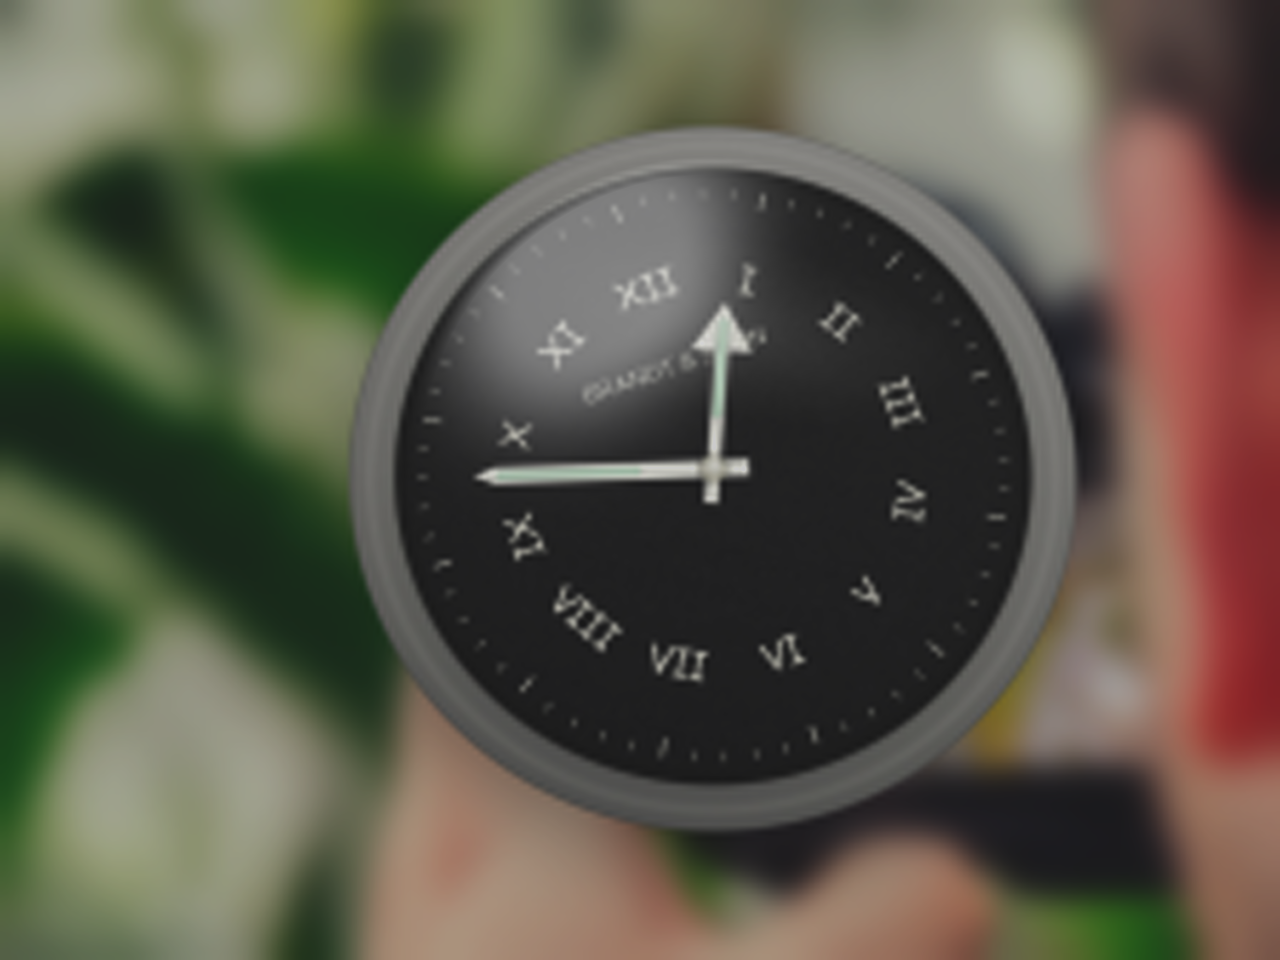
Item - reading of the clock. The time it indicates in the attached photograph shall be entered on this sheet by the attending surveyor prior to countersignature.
12:48
